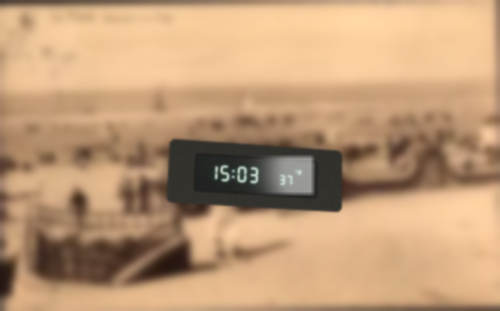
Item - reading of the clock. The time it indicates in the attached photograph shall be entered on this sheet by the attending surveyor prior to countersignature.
15:03
